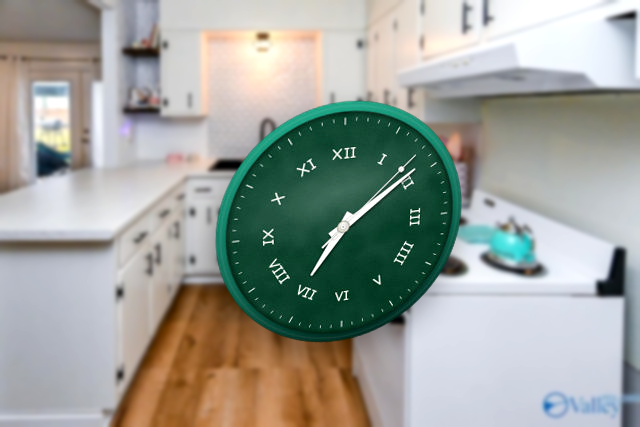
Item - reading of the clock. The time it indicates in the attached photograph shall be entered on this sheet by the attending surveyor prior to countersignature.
7:09:08
